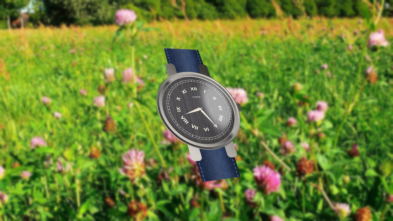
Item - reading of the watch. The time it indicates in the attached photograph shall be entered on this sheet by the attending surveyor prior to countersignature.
8:25
